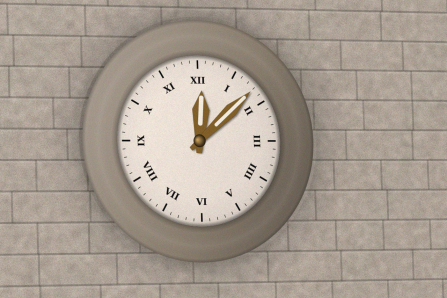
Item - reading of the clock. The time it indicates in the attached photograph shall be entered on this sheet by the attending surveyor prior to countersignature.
12:08
